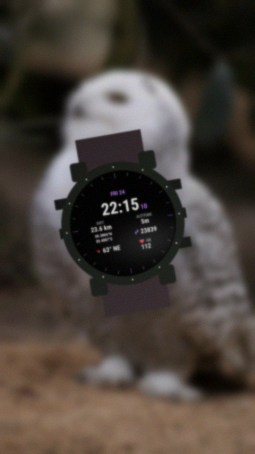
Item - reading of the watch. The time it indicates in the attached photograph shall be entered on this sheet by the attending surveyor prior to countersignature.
22:15
